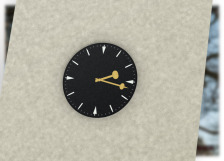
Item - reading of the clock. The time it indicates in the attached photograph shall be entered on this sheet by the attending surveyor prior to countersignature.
2:17
